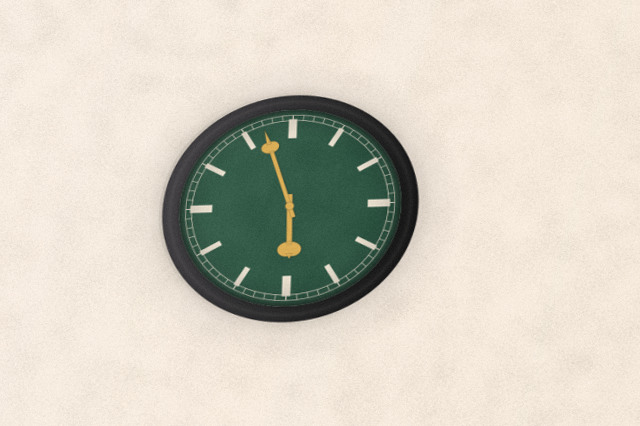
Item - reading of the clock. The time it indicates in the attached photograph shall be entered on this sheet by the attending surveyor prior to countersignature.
5:57
